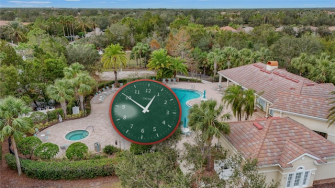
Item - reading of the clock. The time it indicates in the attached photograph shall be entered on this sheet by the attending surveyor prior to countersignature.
12:50
